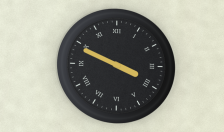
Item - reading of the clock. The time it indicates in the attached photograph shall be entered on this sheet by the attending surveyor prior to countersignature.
3:49
